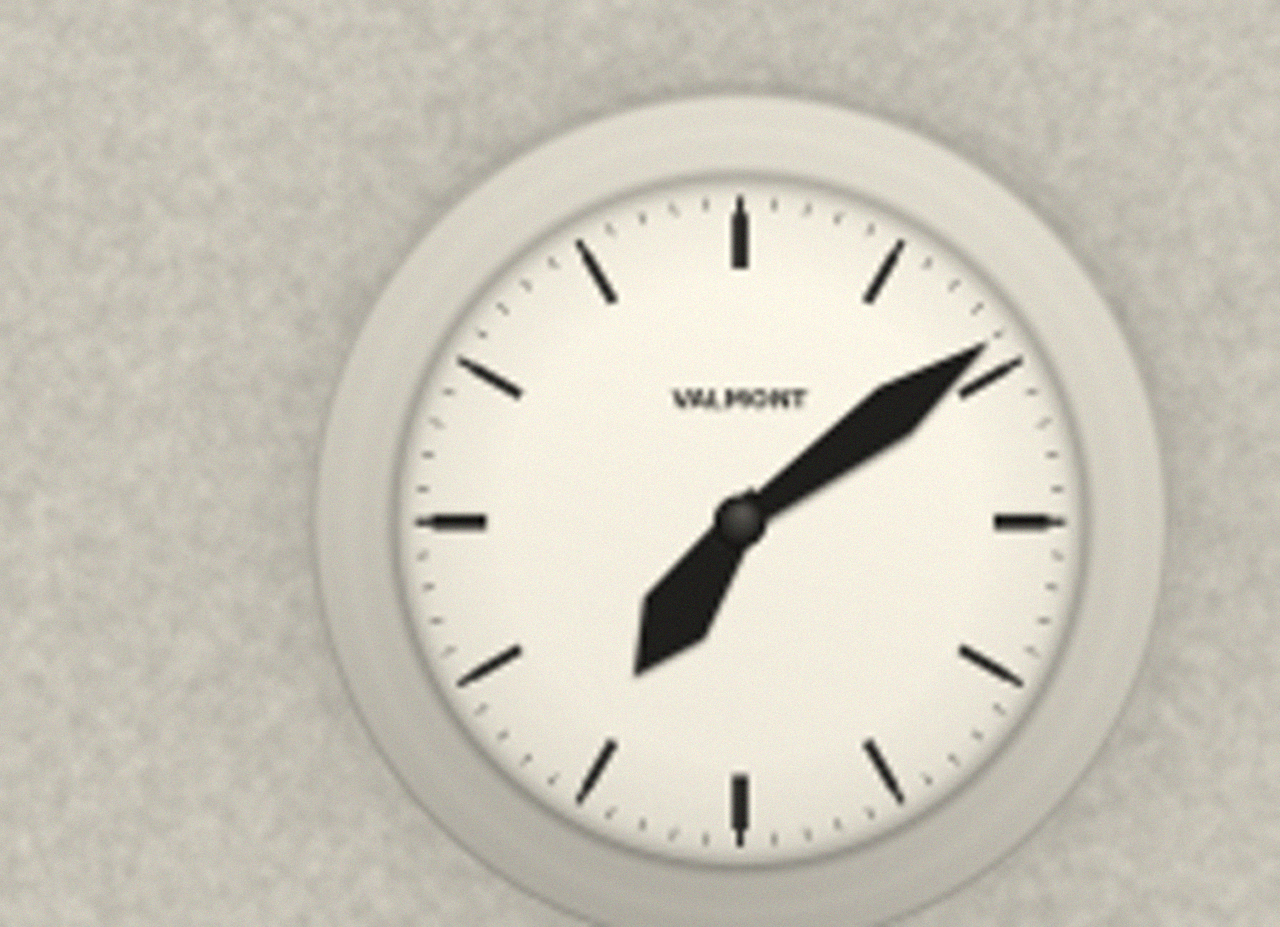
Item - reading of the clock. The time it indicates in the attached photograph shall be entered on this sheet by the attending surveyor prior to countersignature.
7:09
